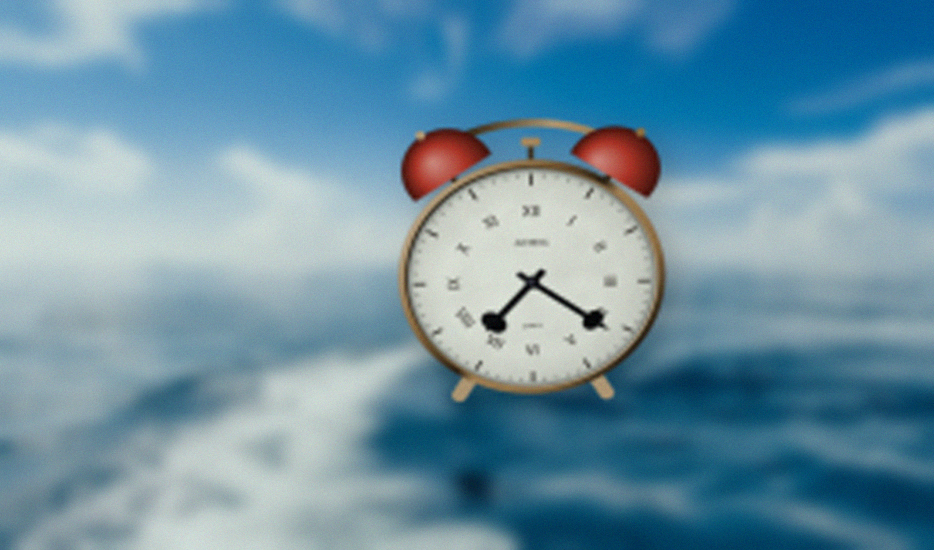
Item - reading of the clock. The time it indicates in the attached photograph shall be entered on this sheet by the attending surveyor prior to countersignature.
7:21
